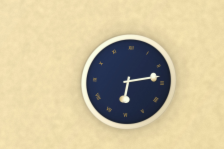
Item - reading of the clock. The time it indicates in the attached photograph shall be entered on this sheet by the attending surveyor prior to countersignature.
6:13
